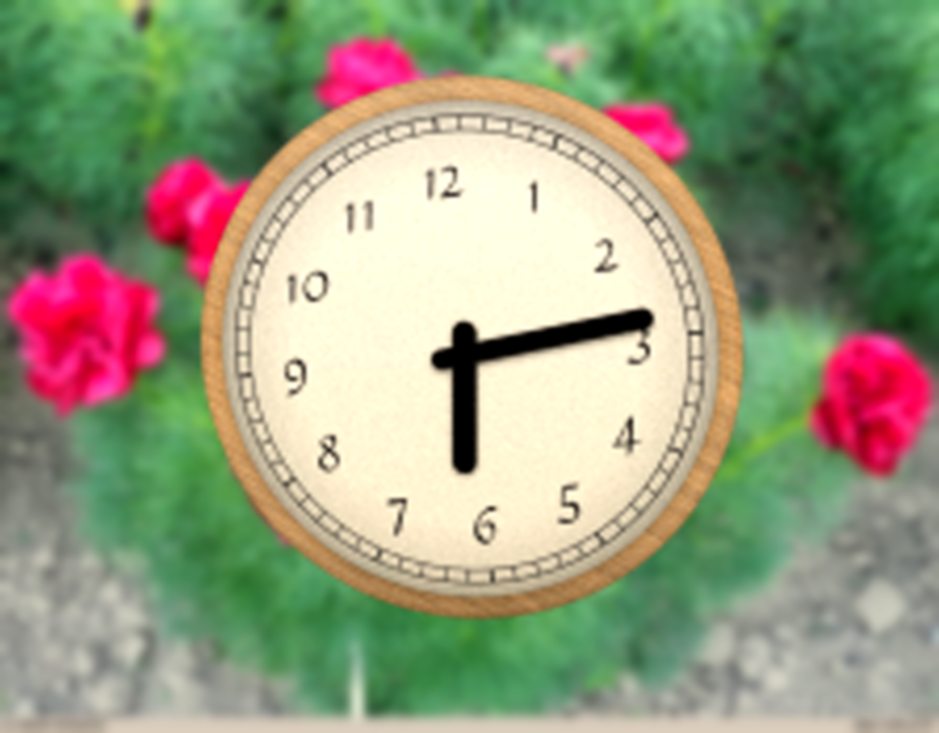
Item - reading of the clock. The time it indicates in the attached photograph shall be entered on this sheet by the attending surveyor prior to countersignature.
6:14
